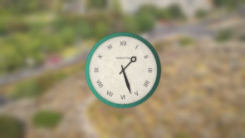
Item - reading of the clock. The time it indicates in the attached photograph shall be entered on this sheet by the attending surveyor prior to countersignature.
1:27
